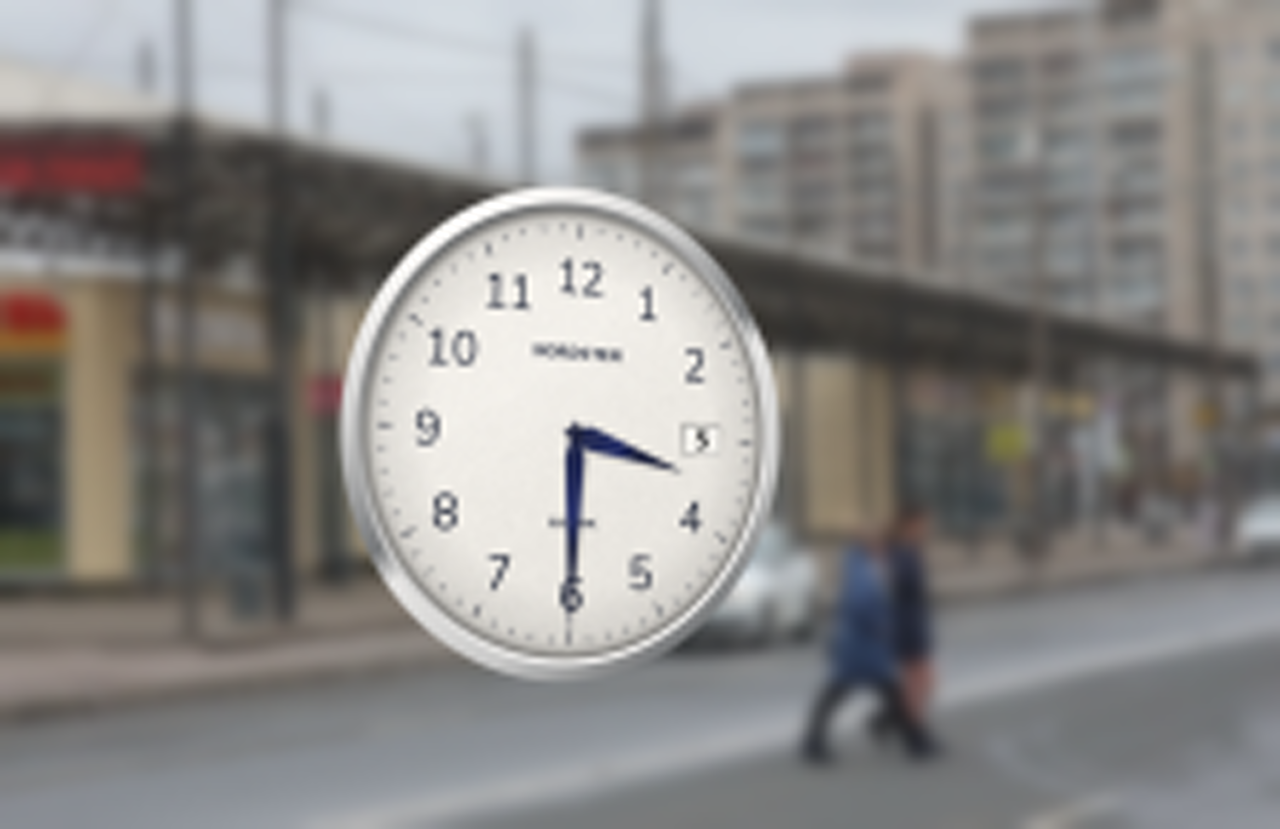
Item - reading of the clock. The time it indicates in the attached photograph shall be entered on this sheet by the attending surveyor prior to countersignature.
3:30
